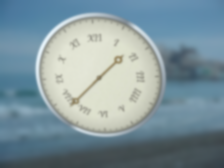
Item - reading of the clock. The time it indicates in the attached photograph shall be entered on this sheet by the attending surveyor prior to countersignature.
1:38
